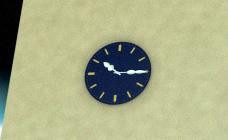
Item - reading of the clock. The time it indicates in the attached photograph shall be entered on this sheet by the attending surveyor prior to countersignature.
10:15
